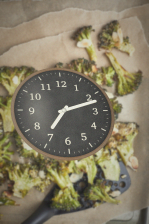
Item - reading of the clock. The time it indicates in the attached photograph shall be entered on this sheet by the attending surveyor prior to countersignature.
7:12
